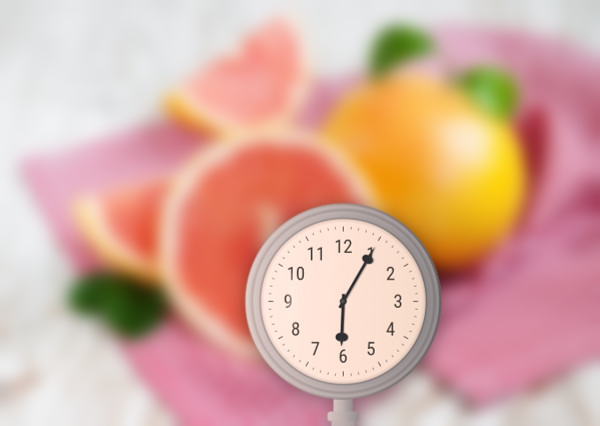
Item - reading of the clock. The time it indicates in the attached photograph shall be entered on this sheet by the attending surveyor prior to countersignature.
6:05
